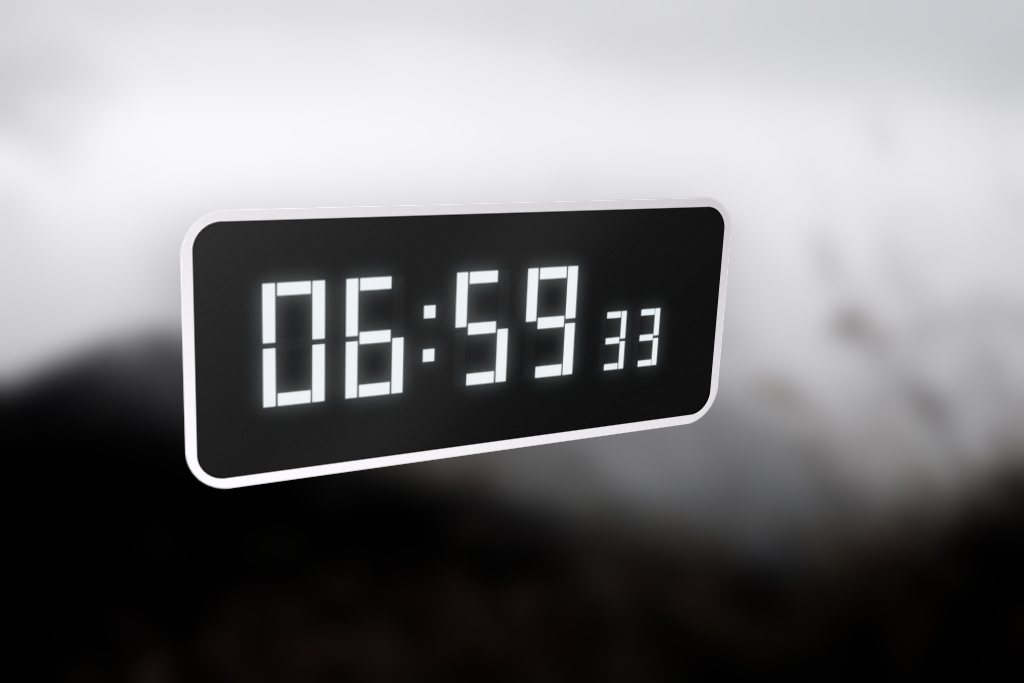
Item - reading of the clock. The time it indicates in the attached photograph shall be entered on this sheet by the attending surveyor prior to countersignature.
6:59:33
